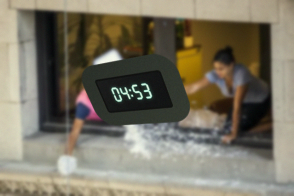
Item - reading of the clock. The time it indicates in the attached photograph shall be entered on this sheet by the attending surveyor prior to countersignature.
4:53
